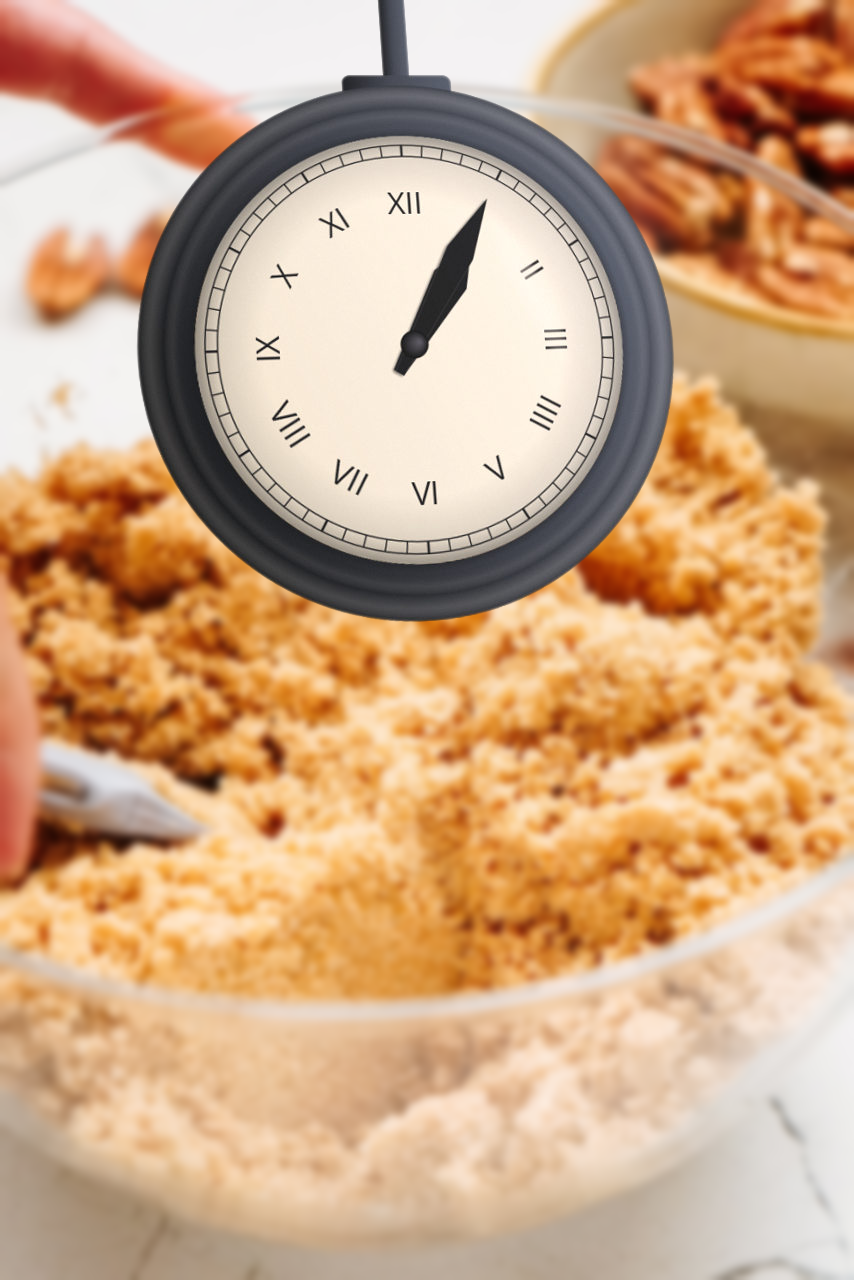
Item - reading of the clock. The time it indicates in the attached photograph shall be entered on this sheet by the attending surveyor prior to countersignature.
1:05
